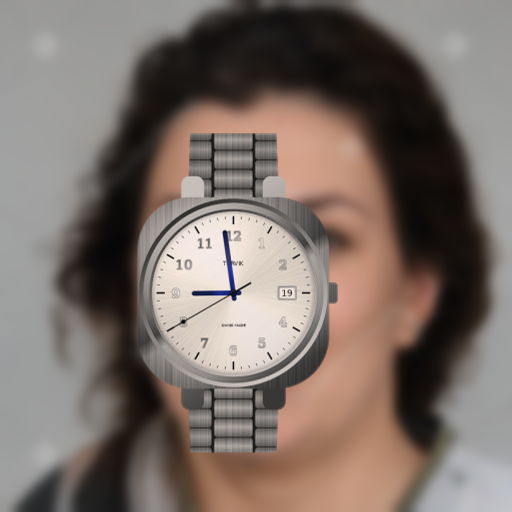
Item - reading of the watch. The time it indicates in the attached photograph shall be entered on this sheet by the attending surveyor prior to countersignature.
8:58:40
